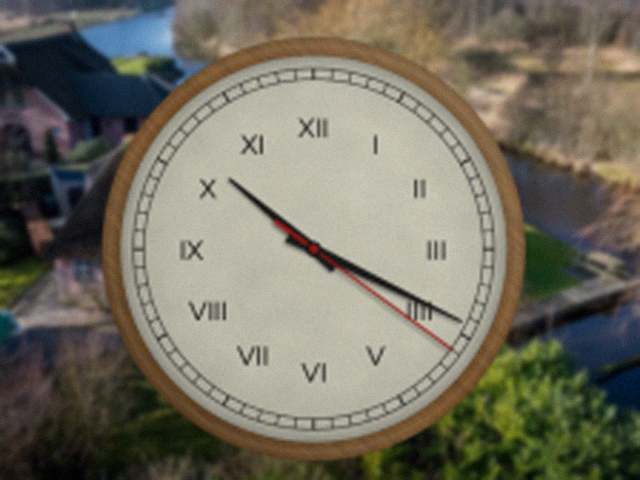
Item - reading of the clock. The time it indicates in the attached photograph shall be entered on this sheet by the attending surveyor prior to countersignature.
10:19:21
